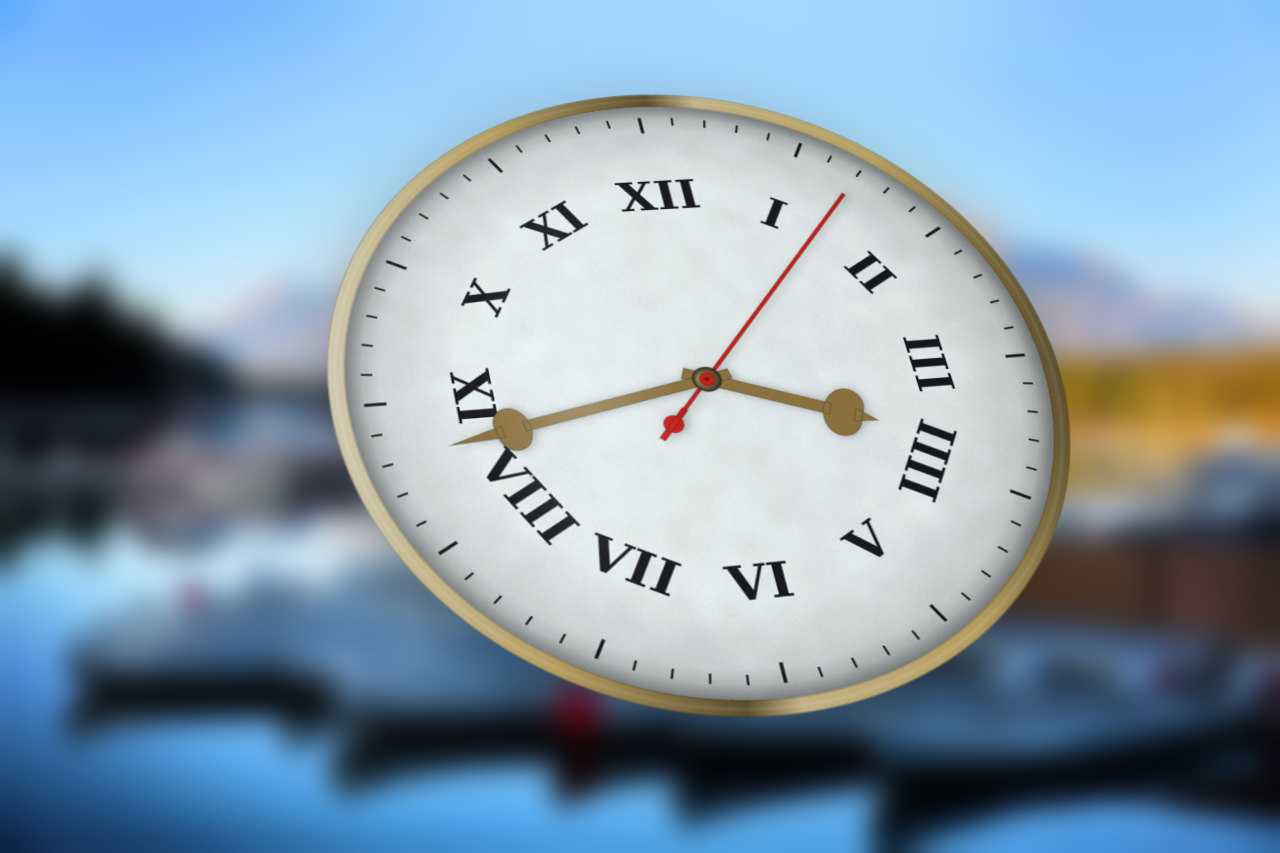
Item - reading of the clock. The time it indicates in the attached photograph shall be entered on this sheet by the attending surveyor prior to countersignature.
3:43:07
